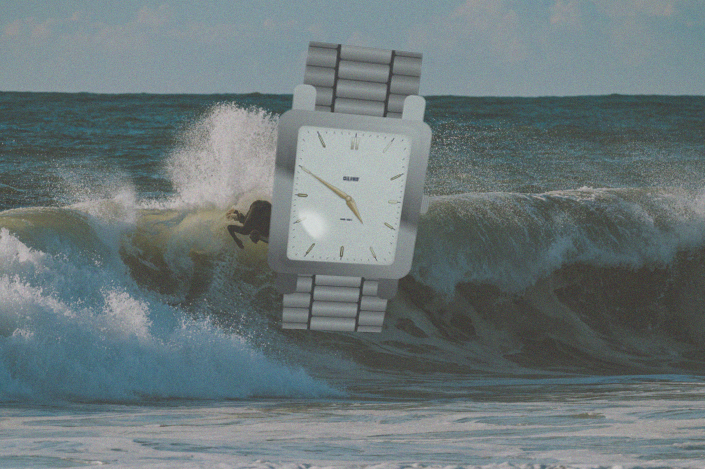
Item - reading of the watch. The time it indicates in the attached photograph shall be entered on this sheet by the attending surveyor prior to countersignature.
4:50
